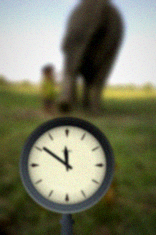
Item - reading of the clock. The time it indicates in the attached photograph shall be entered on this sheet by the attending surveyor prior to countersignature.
11:51
